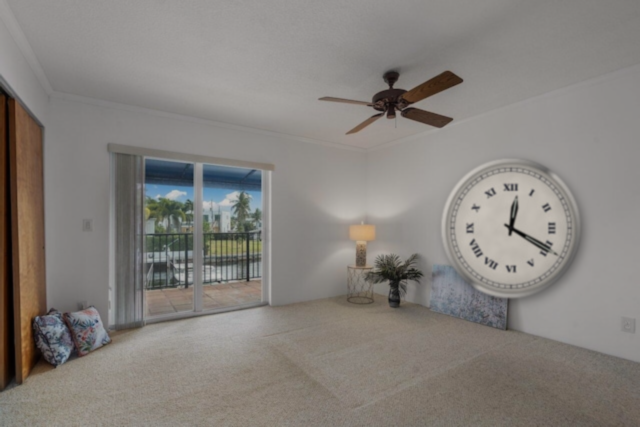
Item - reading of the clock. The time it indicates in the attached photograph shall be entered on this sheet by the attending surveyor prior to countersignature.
12:20
